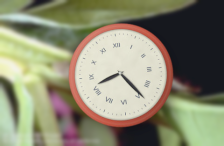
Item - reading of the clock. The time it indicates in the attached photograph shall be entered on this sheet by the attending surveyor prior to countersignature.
8:24
